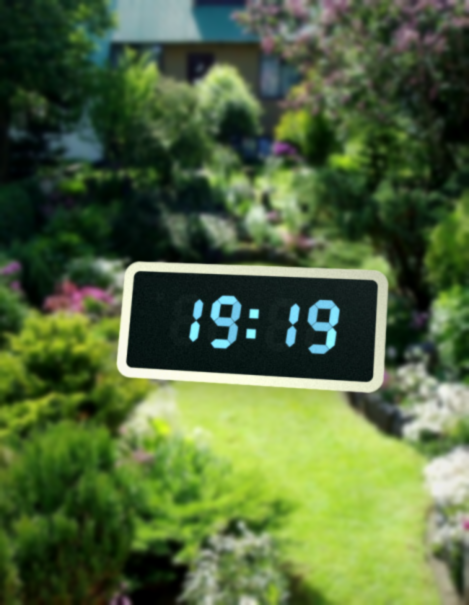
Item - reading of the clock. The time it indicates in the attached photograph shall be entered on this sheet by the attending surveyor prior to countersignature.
19:19
